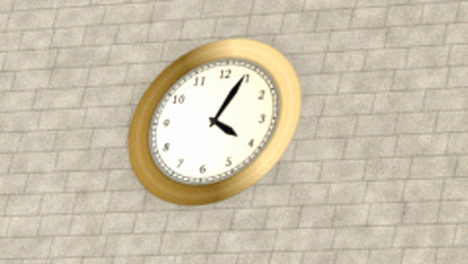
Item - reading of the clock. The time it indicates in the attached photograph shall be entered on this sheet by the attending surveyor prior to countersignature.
4:04
